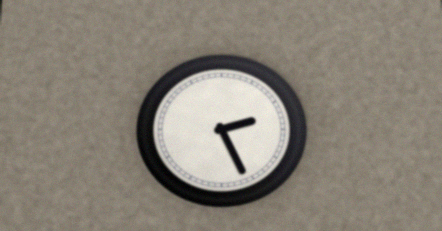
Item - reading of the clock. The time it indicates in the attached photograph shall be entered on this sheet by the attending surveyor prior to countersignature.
2:26
